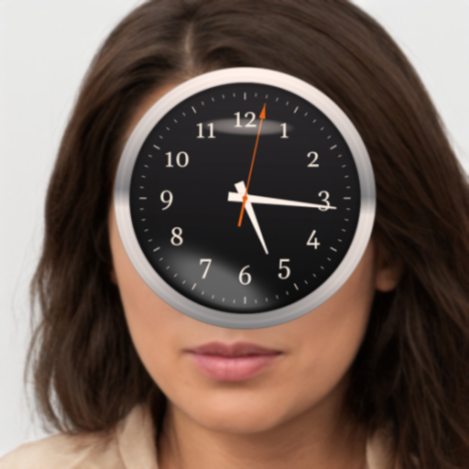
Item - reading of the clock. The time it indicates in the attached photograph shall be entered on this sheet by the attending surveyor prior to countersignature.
5:16:02
